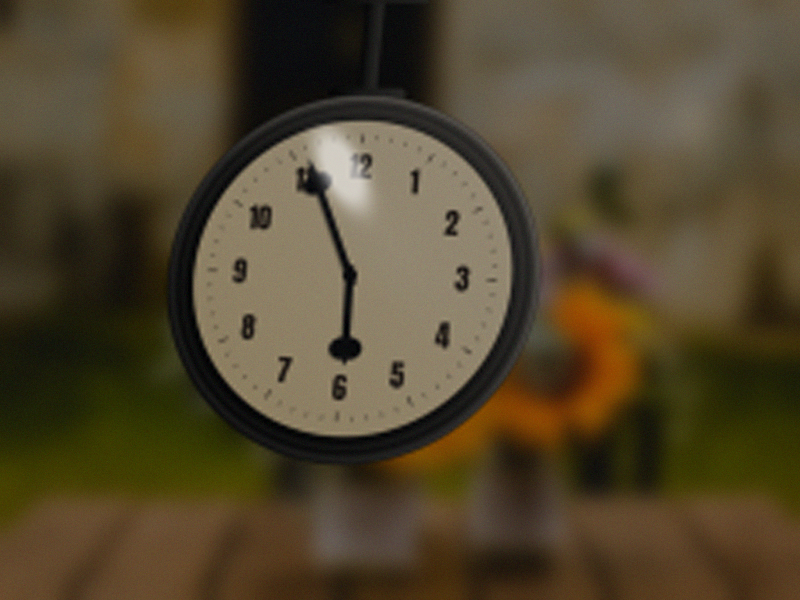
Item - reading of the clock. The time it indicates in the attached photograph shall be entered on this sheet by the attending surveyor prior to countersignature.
5:56
